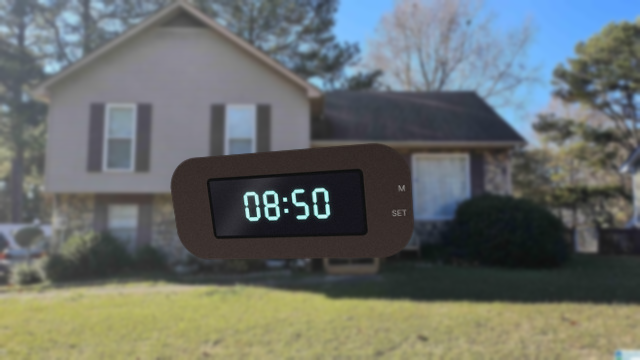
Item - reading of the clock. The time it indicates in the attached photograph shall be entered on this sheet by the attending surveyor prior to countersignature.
8:50
